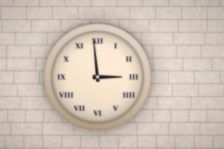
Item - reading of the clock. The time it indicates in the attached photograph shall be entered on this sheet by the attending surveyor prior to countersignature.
2:59
